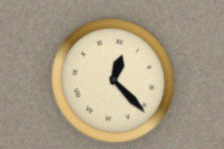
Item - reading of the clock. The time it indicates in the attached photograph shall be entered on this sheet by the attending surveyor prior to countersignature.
12:21
